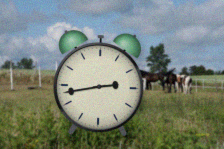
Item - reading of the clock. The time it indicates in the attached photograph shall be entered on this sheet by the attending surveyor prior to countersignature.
2:43
